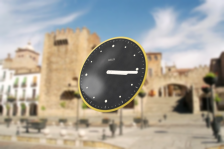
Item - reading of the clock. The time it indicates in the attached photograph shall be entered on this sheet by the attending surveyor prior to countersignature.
3:16
